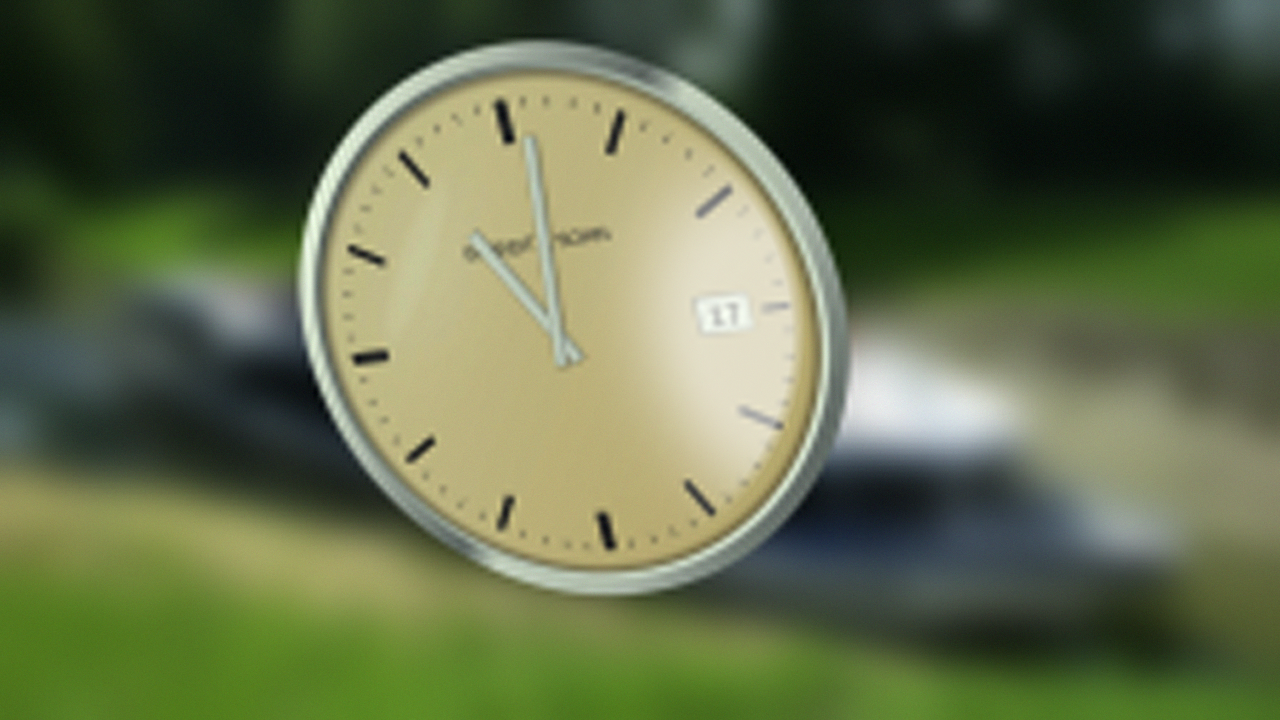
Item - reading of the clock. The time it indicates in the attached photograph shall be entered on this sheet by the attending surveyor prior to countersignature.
11:01
